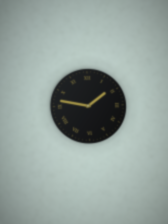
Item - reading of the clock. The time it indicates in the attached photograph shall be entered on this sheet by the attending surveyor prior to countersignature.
1:47
